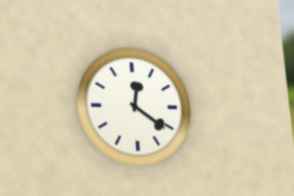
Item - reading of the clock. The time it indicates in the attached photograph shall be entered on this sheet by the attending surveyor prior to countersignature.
12:21
